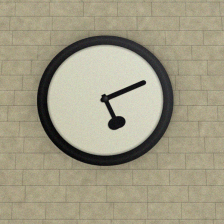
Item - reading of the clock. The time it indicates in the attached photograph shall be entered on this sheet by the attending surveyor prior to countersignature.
5:11
